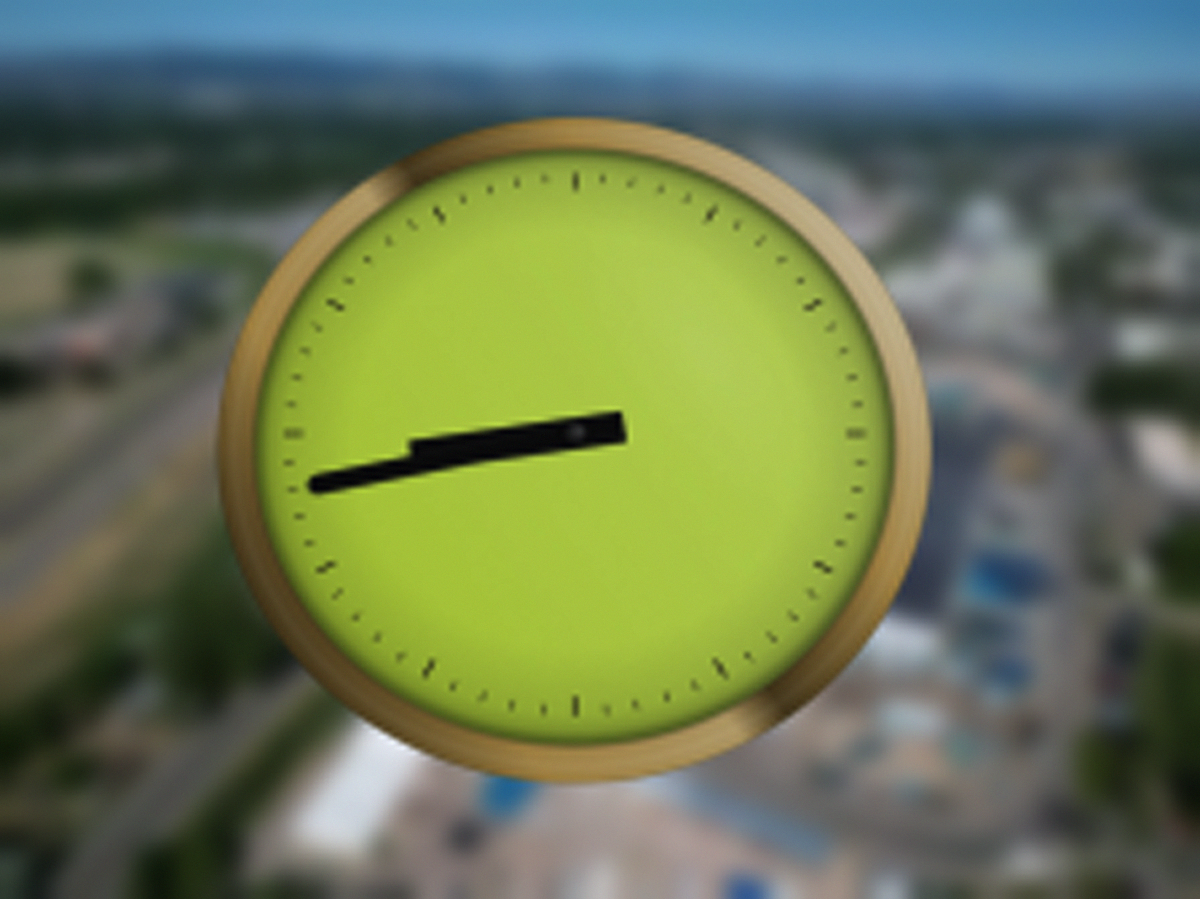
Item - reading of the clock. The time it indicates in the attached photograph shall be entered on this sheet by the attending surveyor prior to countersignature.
8:43
